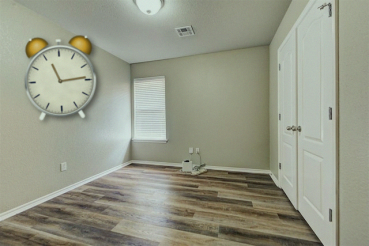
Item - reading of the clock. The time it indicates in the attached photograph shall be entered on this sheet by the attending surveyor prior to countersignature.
11:14
